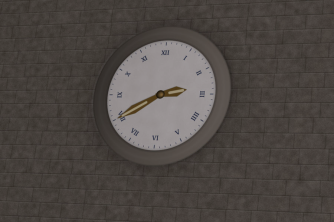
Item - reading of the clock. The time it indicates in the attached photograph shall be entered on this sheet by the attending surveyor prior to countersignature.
2:40
